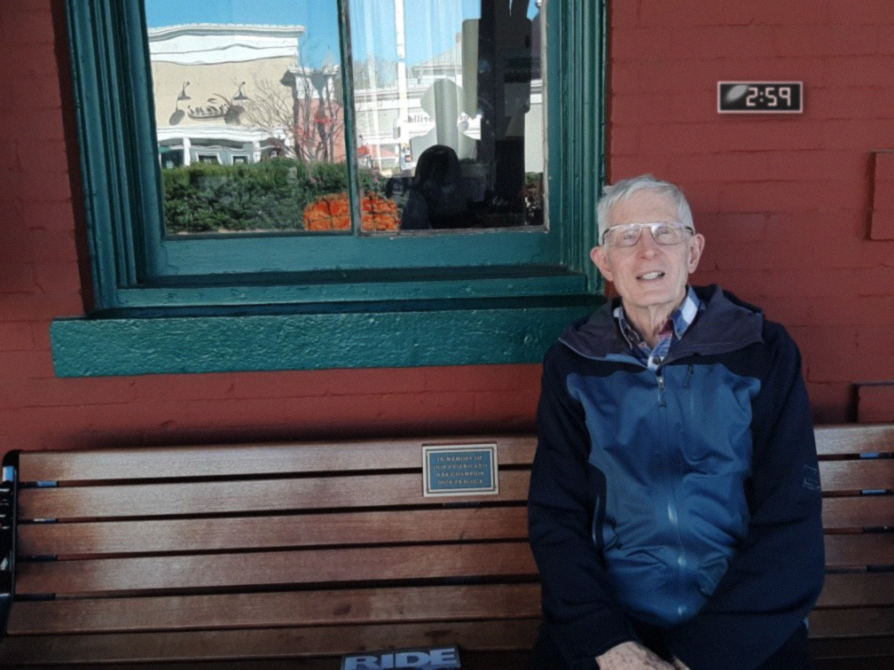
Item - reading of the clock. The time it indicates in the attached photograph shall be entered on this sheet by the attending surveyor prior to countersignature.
2:59
